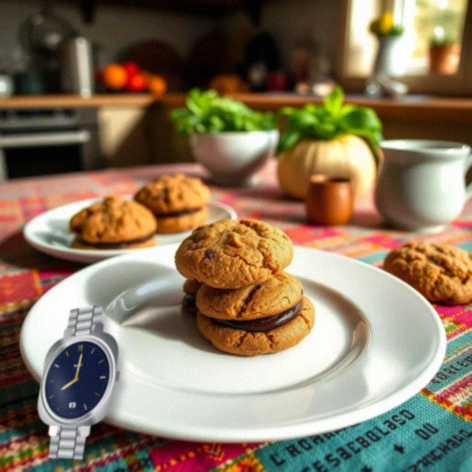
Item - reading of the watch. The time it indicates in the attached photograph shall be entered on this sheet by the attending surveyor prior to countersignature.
8:01
